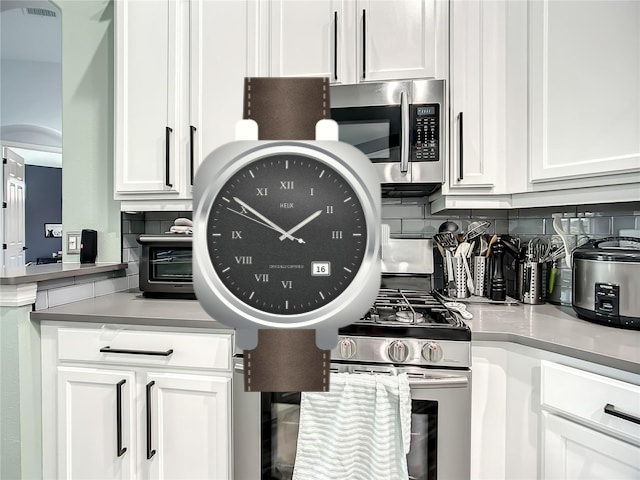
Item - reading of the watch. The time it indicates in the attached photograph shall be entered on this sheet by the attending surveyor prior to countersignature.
1:50:49
